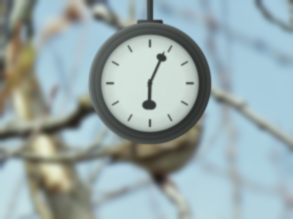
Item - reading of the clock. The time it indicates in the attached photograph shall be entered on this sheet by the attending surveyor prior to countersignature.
6:04
